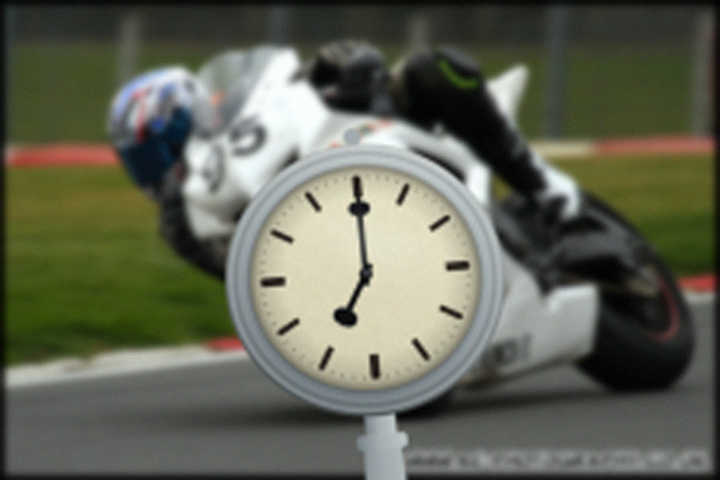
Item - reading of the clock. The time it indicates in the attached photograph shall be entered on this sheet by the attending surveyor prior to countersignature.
7:00
